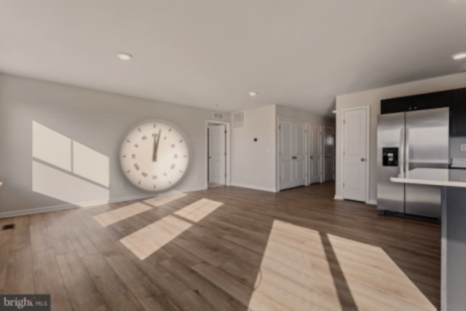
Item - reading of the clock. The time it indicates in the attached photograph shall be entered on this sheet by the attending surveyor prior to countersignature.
12:02
